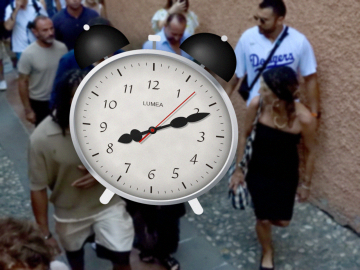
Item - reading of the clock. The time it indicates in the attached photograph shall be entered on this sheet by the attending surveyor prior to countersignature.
8:11:07
